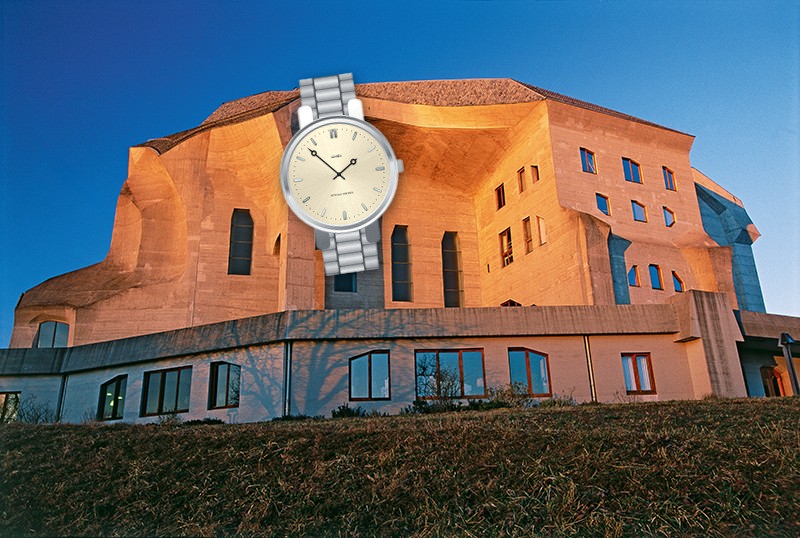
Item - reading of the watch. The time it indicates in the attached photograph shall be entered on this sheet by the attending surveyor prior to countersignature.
1:53
